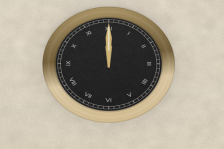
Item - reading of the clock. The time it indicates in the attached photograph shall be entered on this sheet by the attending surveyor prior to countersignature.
12:00
